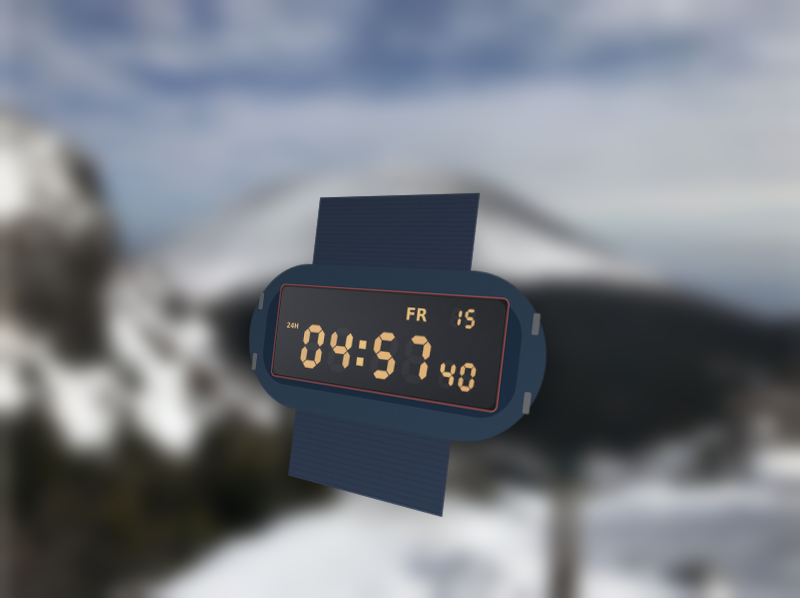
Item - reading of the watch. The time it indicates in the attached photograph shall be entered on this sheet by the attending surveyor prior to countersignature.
4:57:40
